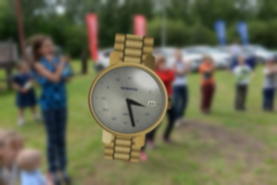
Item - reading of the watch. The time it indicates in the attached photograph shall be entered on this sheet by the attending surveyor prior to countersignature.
3:27
